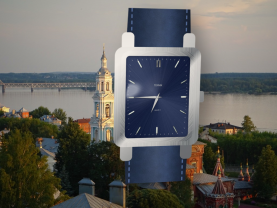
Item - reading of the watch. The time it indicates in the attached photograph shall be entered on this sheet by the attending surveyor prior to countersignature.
6:45
